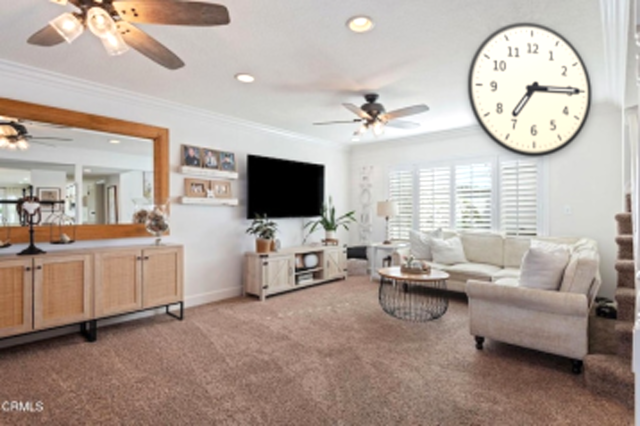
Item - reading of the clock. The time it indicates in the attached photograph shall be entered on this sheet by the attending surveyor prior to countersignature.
7:15
